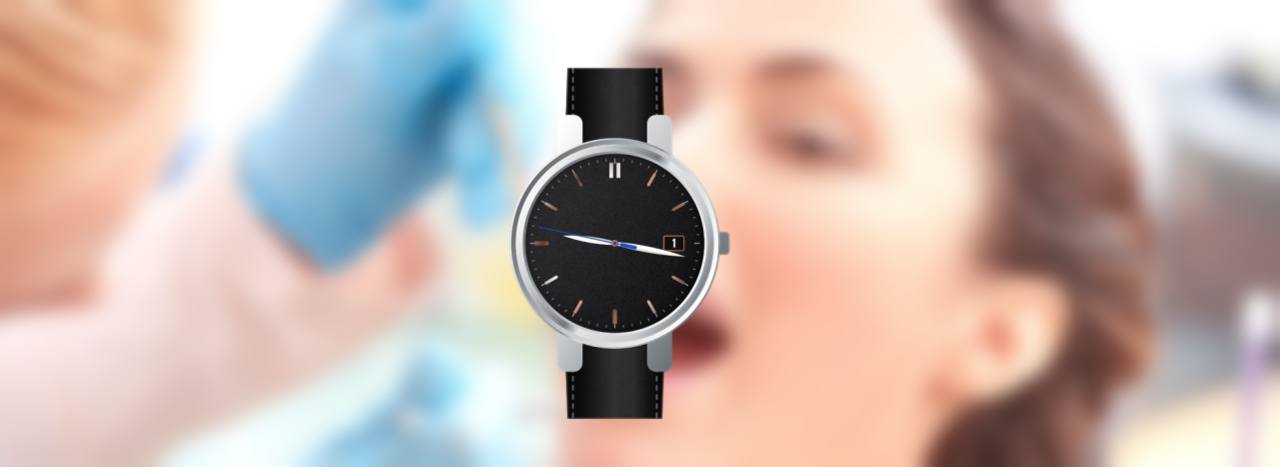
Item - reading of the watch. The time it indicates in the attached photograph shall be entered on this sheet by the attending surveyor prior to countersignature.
9:16:47
